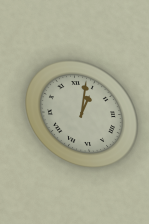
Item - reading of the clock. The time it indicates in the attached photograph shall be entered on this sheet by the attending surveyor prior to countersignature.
1:03
